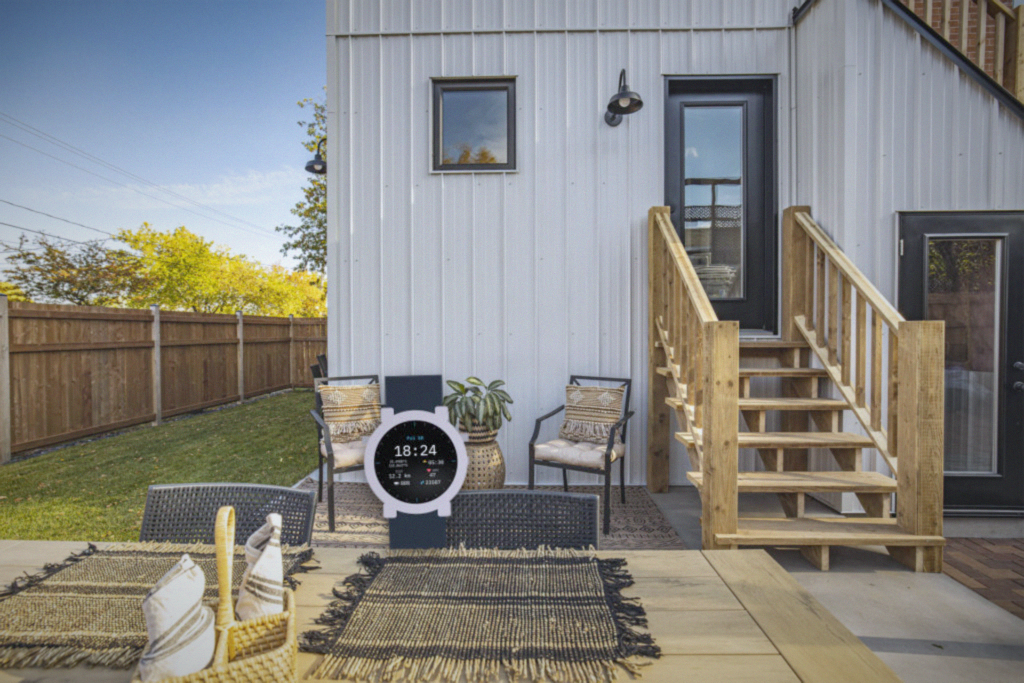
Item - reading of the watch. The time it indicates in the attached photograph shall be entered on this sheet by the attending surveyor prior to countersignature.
18:24
